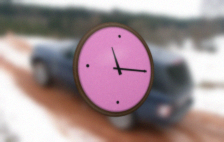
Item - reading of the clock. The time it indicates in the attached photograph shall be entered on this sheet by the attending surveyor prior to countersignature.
11:15
